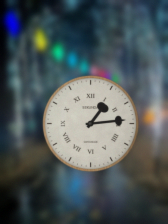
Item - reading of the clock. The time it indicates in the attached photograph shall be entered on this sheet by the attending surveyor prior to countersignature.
1:14
